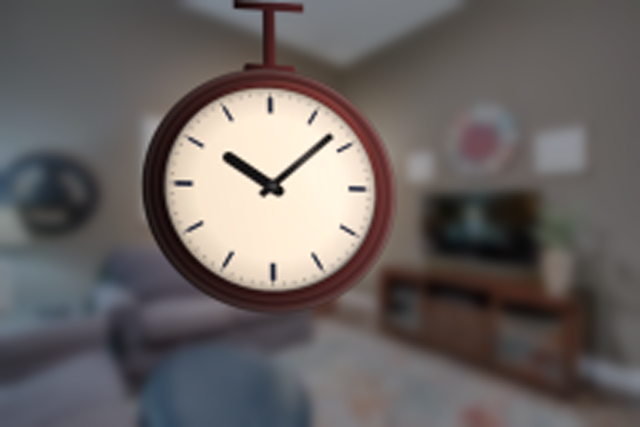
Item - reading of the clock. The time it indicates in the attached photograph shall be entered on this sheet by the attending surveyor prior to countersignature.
10:08
